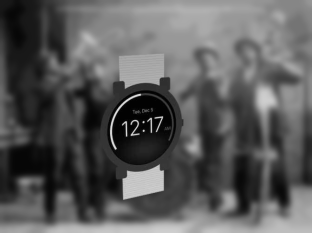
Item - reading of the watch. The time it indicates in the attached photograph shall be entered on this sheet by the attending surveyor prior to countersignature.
12:17
